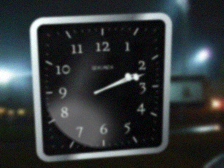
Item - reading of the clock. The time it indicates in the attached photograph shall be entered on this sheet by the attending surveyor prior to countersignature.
2:12
